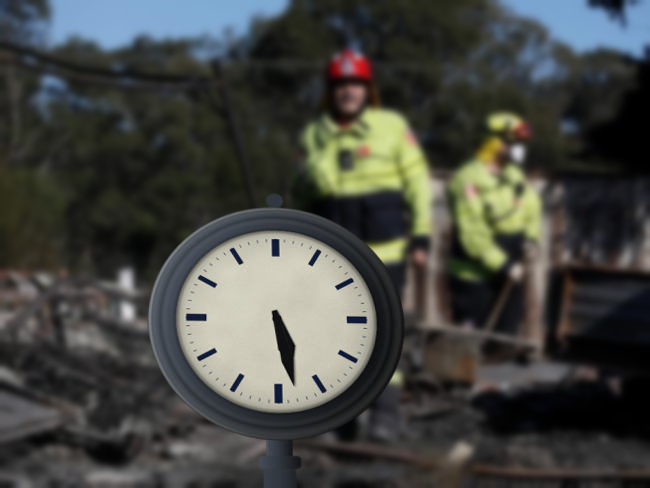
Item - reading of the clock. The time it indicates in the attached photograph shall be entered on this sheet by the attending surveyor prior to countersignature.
5:28
